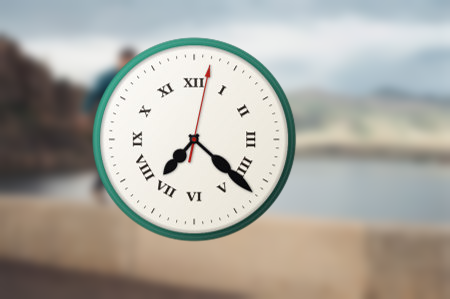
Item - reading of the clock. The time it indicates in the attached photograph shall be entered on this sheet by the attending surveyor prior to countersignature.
7:22:02
